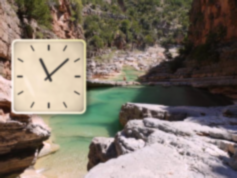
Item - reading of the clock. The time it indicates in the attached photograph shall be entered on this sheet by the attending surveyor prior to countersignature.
11:08
